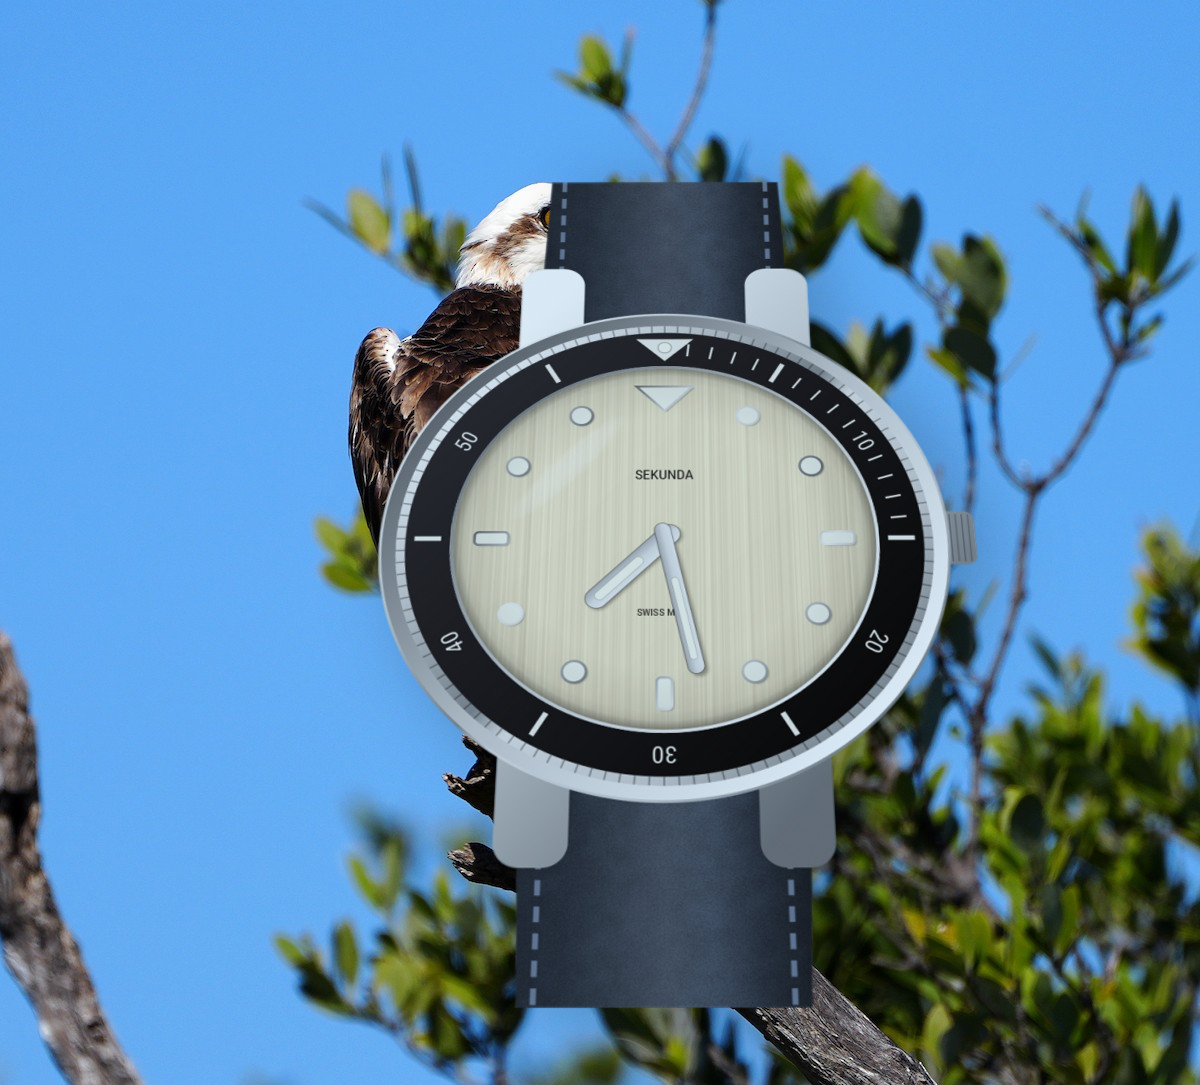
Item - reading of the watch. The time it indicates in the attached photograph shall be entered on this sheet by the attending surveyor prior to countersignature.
7:28
